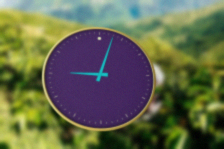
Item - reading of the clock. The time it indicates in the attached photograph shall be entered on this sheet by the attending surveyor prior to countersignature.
9:03
